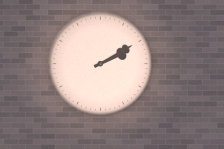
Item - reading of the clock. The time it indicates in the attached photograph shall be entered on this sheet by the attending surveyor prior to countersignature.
2:10
